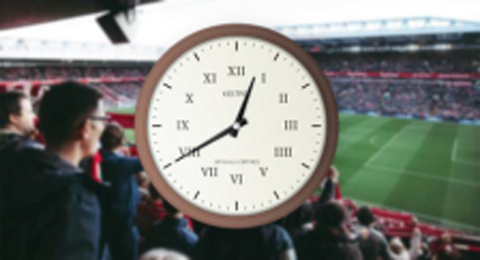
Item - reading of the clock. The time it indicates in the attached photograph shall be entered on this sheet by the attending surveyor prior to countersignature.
12:40
